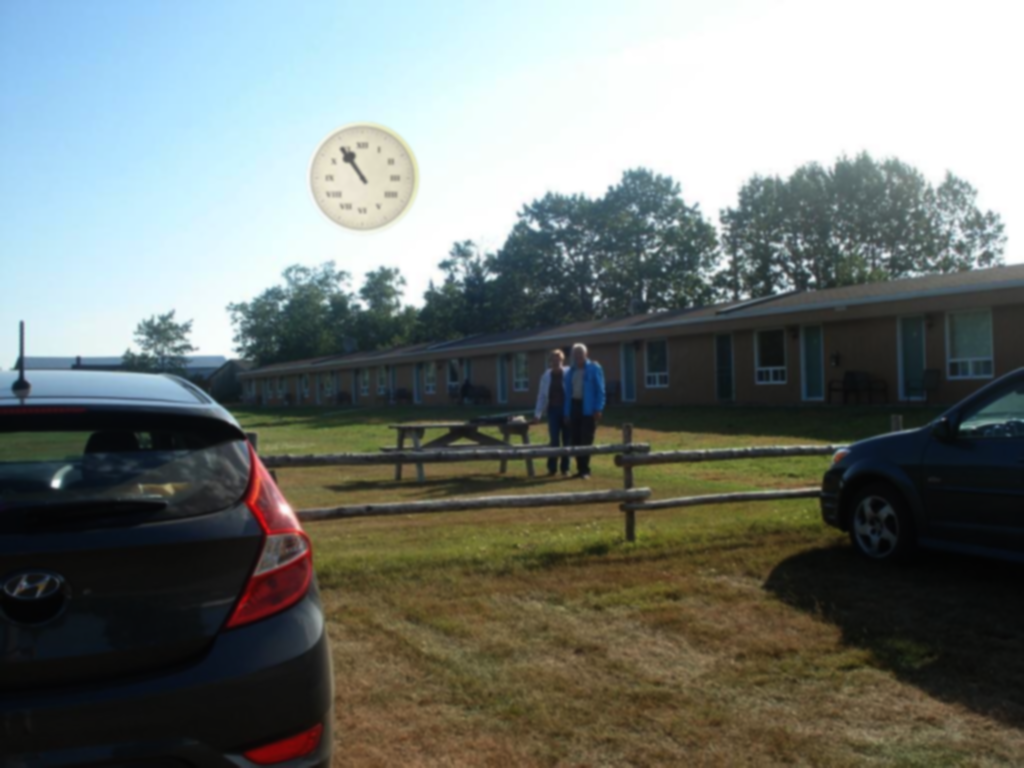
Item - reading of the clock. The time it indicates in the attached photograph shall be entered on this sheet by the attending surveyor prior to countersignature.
10:54
